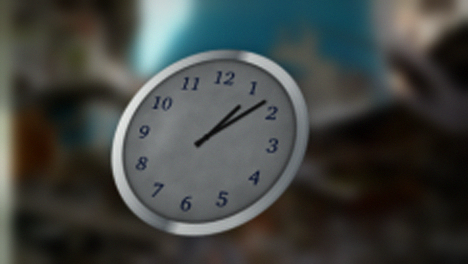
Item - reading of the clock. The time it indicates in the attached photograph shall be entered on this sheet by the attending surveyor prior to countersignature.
1:08
